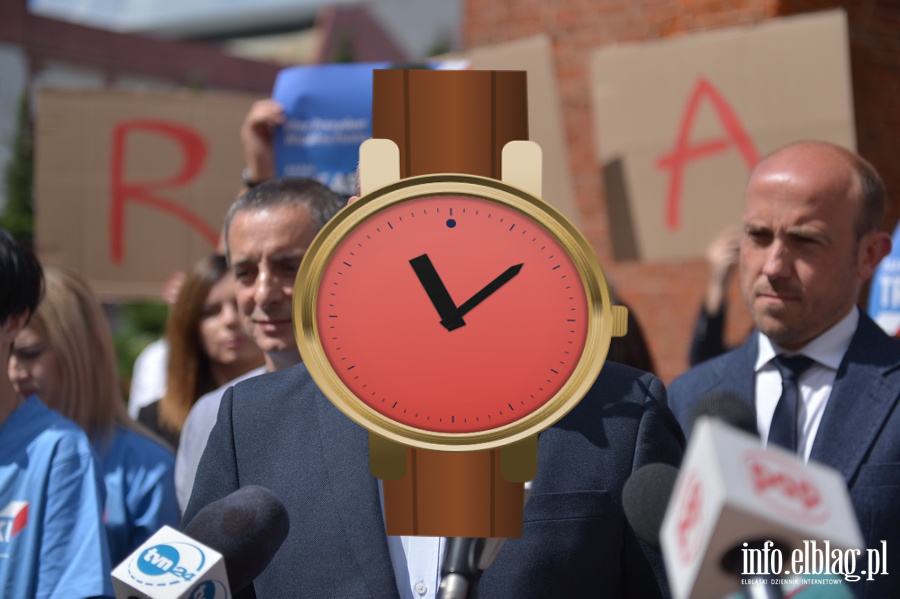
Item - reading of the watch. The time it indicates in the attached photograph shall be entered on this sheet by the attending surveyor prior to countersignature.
11:08
